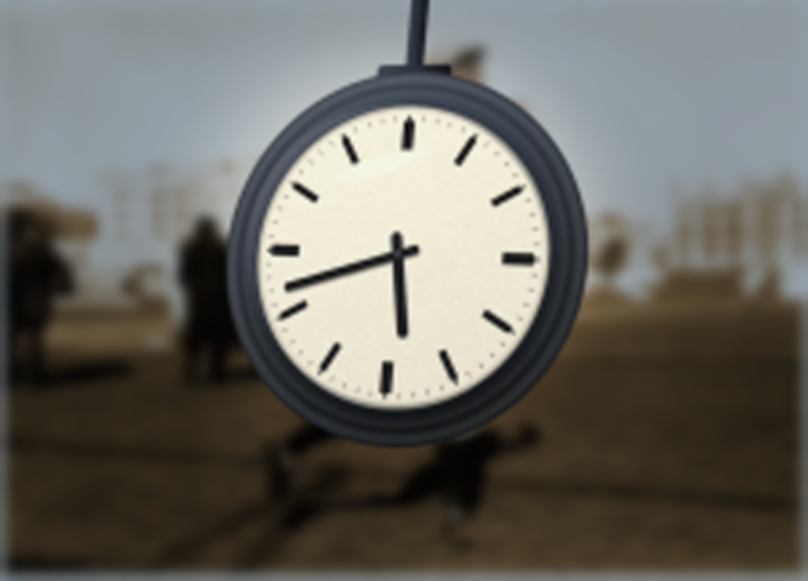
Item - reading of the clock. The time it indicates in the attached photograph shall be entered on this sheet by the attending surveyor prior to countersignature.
5:42
